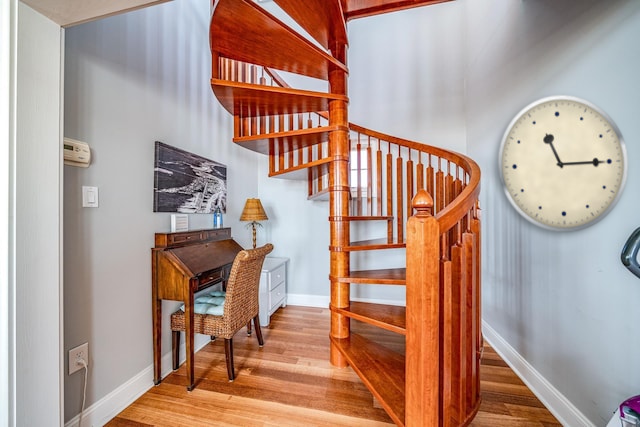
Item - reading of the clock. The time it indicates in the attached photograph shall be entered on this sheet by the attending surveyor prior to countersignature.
11:15
